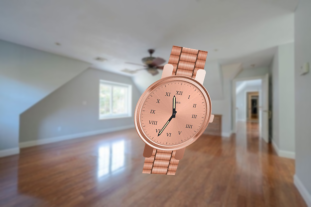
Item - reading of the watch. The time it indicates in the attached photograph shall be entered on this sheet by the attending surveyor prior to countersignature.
11:34
